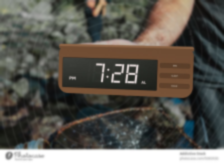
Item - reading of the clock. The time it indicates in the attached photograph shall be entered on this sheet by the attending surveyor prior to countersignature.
7:28
